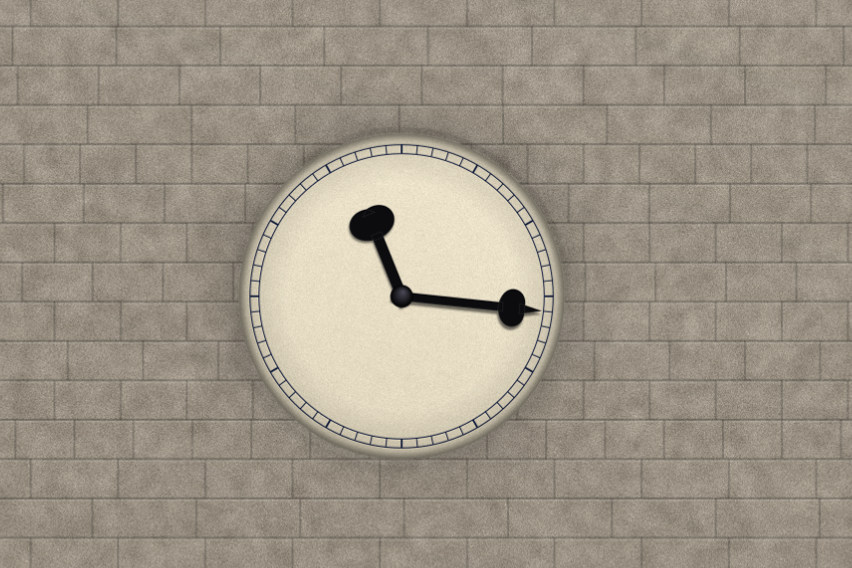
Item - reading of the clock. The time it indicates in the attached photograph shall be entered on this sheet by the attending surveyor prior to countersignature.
11:16
